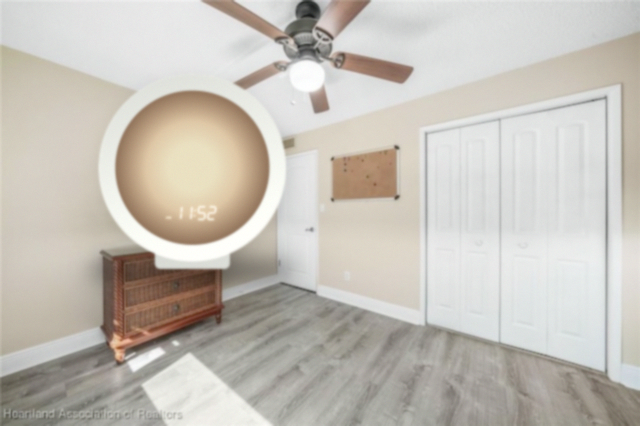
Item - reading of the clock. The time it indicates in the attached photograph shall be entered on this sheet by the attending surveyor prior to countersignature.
11:52
